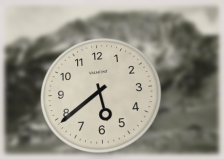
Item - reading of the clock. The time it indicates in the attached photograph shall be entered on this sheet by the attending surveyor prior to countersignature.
5:39
